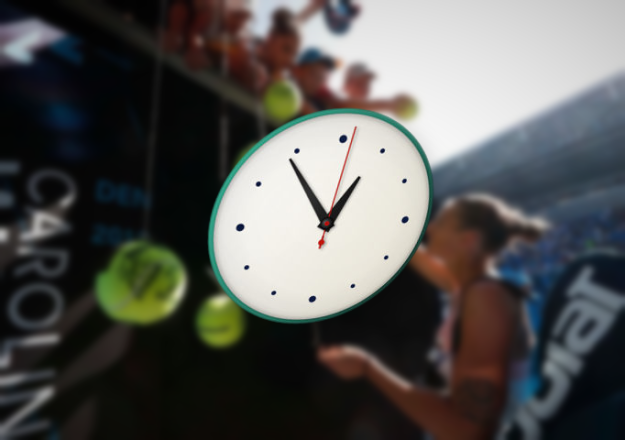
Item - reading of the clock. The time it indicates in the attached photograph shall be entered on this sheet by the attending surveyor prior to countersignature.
12:54:01
